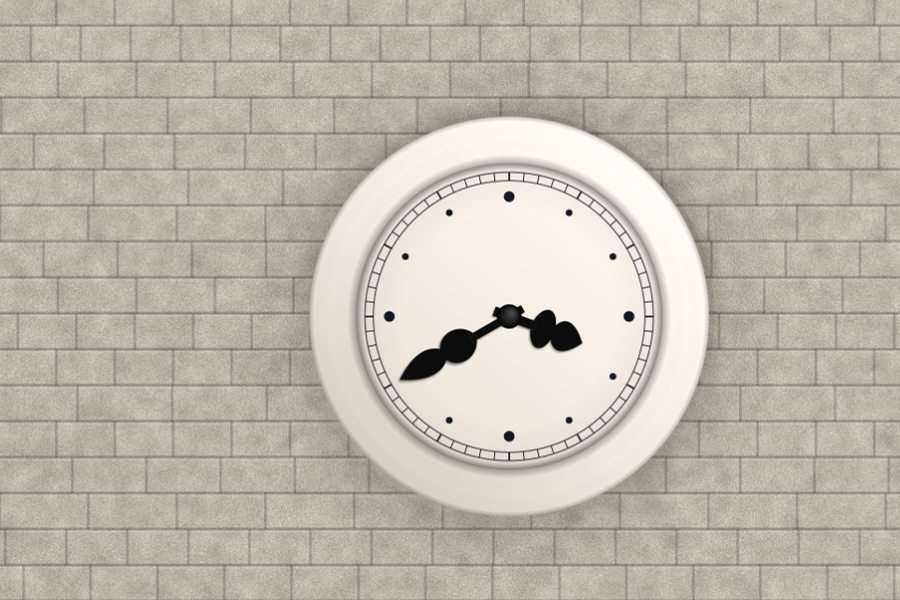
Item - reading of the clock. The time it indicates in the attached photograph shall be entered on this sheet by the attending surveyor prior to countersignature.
3:40
